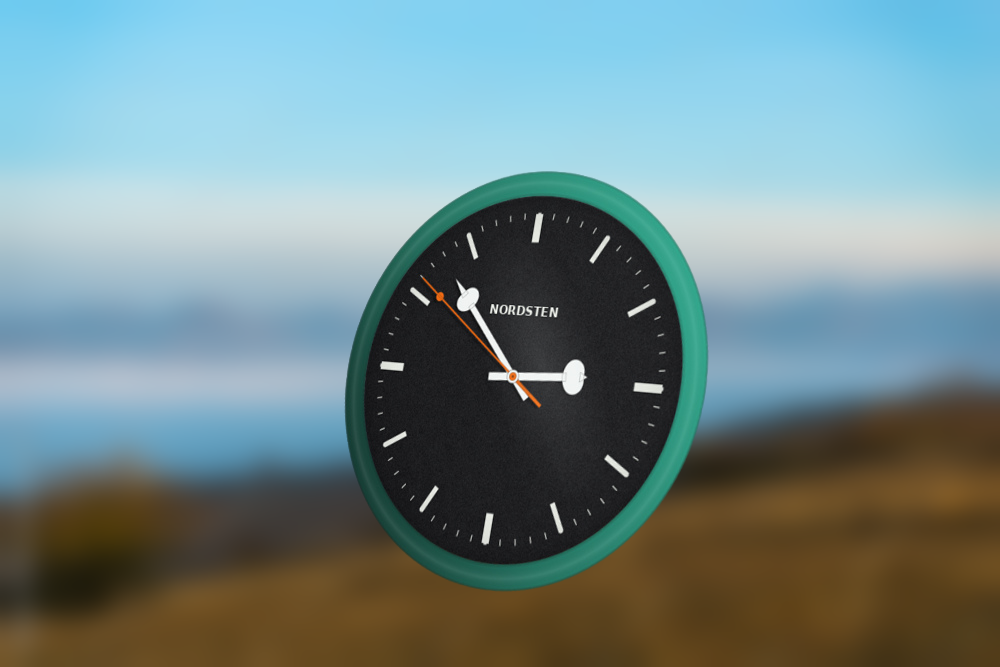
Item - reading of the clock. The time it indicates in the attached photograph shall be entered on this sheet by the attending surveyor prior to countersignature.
2:52:51
